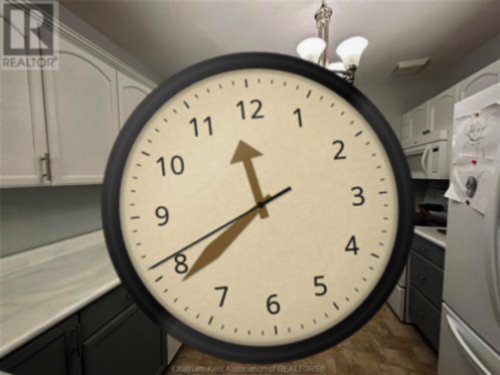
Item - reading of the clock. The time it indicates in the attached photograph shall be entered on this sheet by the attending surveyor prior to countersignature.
11:38:41
